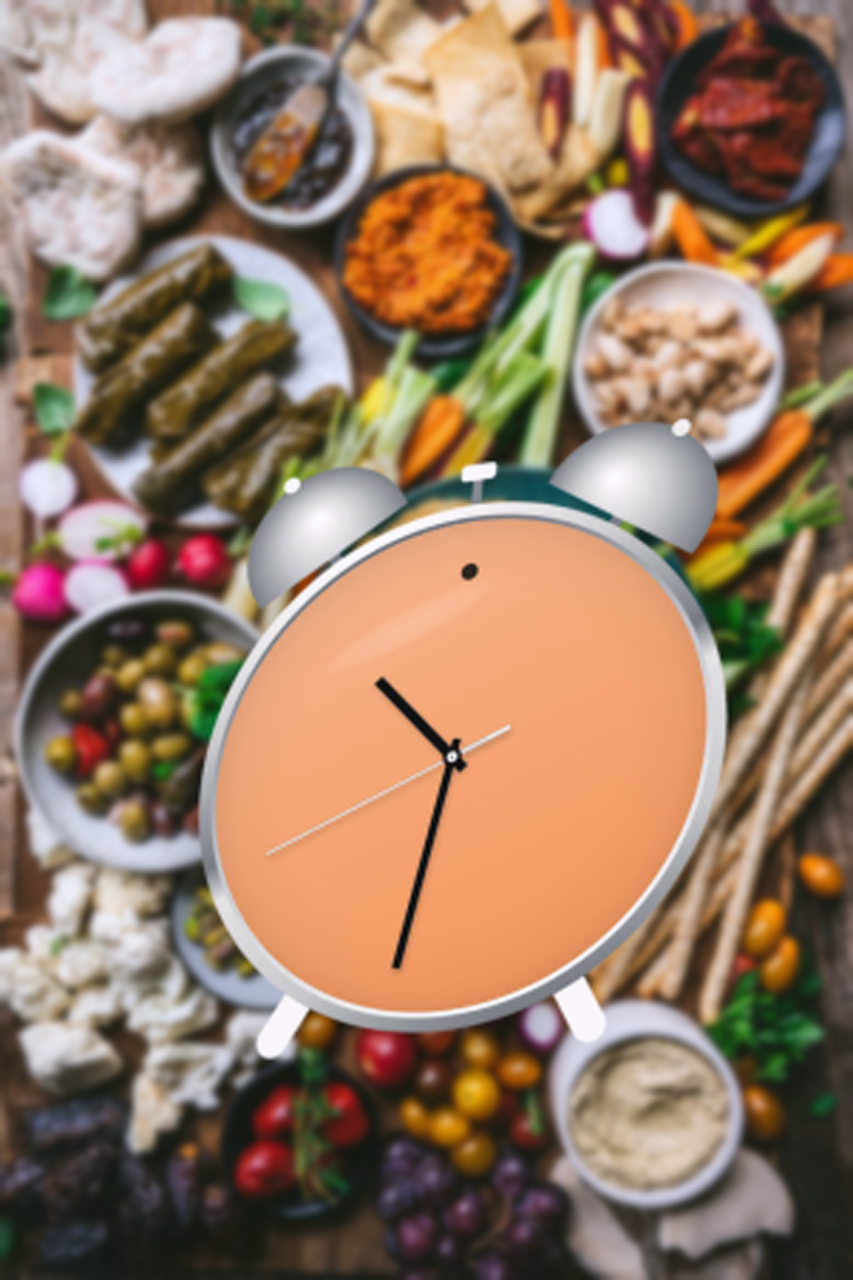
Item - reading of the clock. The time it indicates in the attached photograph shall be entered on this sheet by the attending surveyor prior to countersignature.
10:31:41
